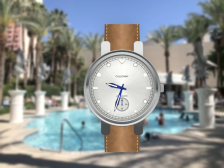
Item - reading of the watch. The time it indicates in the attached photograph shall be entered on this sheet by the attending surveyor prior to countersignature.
9:33
